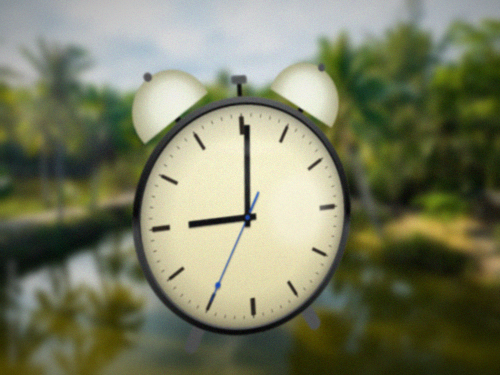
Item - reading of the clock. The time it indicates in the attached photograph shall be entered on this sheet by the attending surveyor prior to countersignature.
9:00:35
